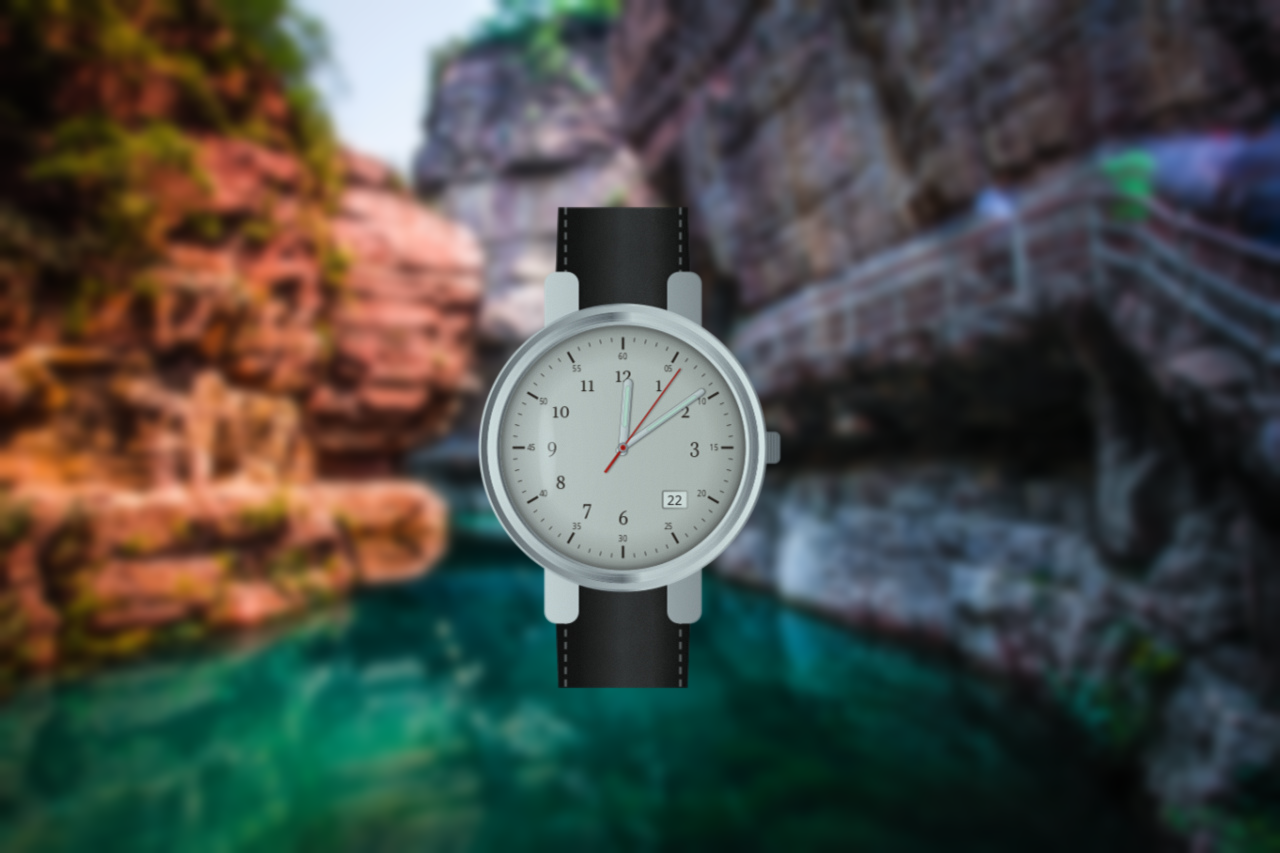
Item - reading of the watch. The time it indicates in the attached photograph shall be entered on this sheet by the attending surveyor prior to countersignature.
12:09:06
